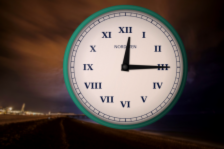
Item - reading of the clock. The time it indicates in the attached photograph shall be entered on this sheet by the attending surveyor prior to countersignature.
12:15
